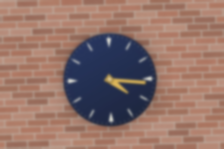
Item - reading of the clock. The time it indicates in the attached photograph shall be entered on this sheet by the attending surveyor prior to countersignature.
4:16
